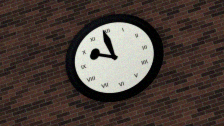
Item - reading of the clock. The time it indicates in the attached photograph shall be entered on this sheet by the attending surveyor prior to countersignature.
9:59
